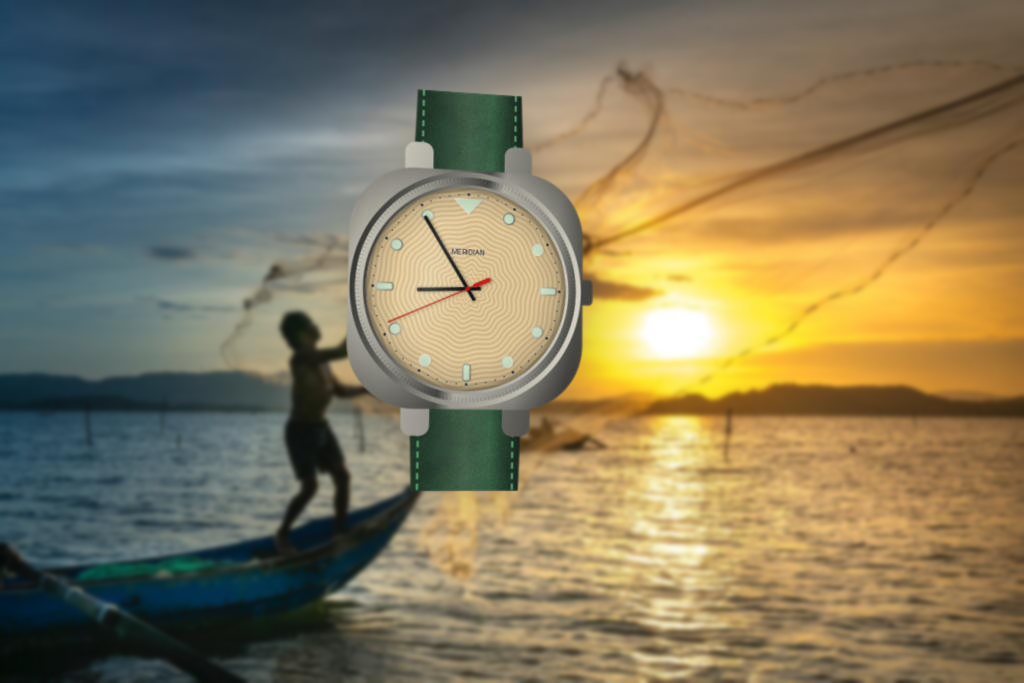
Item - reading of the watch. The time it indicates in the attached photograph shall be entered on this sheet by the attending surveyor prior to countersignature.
8:54:41
